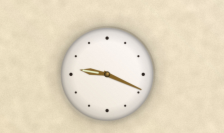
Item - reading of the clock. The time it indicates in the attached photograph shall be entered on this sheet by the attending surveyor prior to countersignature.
9:19
